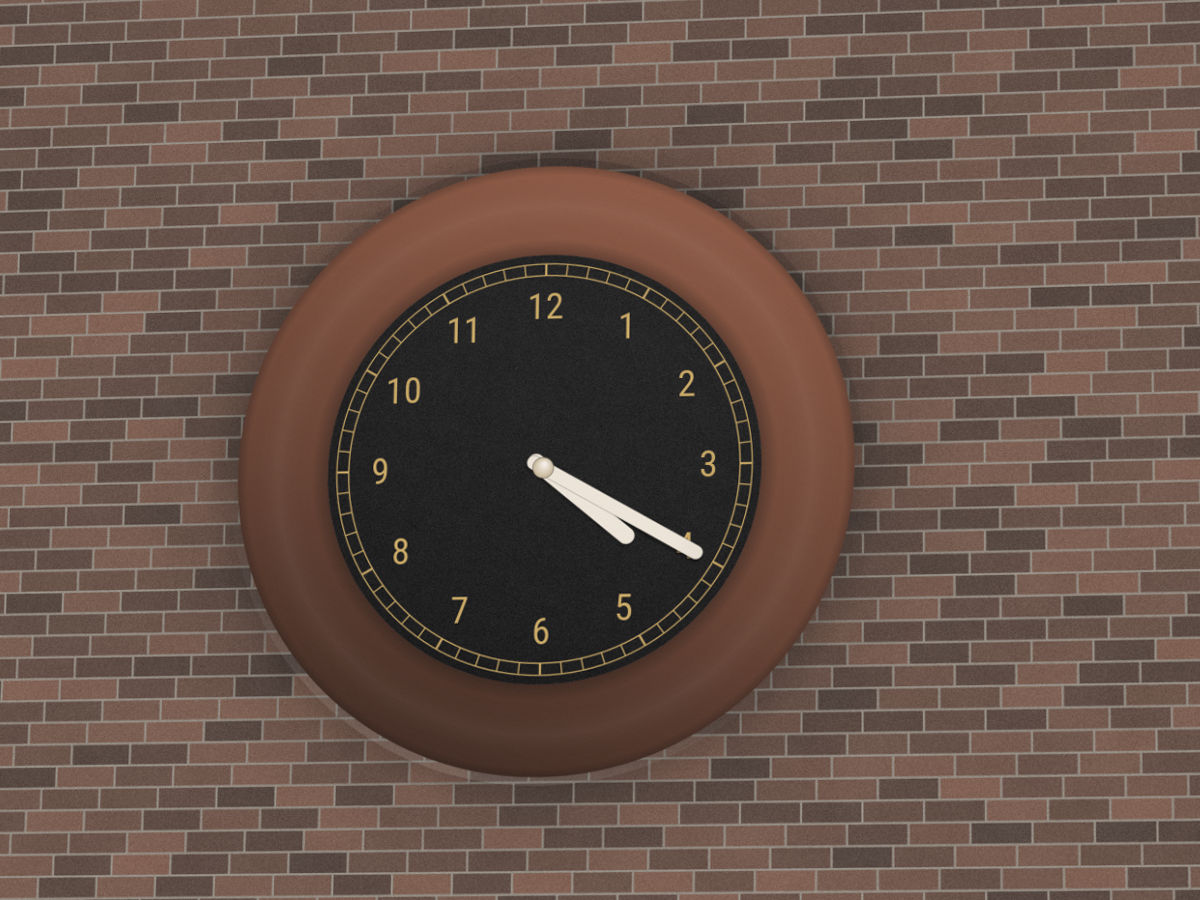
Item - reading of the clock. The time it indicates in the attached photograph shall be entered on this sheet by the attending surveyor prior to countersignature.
4:20
